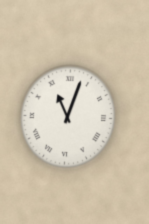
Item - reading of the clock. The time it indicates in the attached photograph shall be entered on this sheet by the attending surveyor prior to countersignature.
11:03
